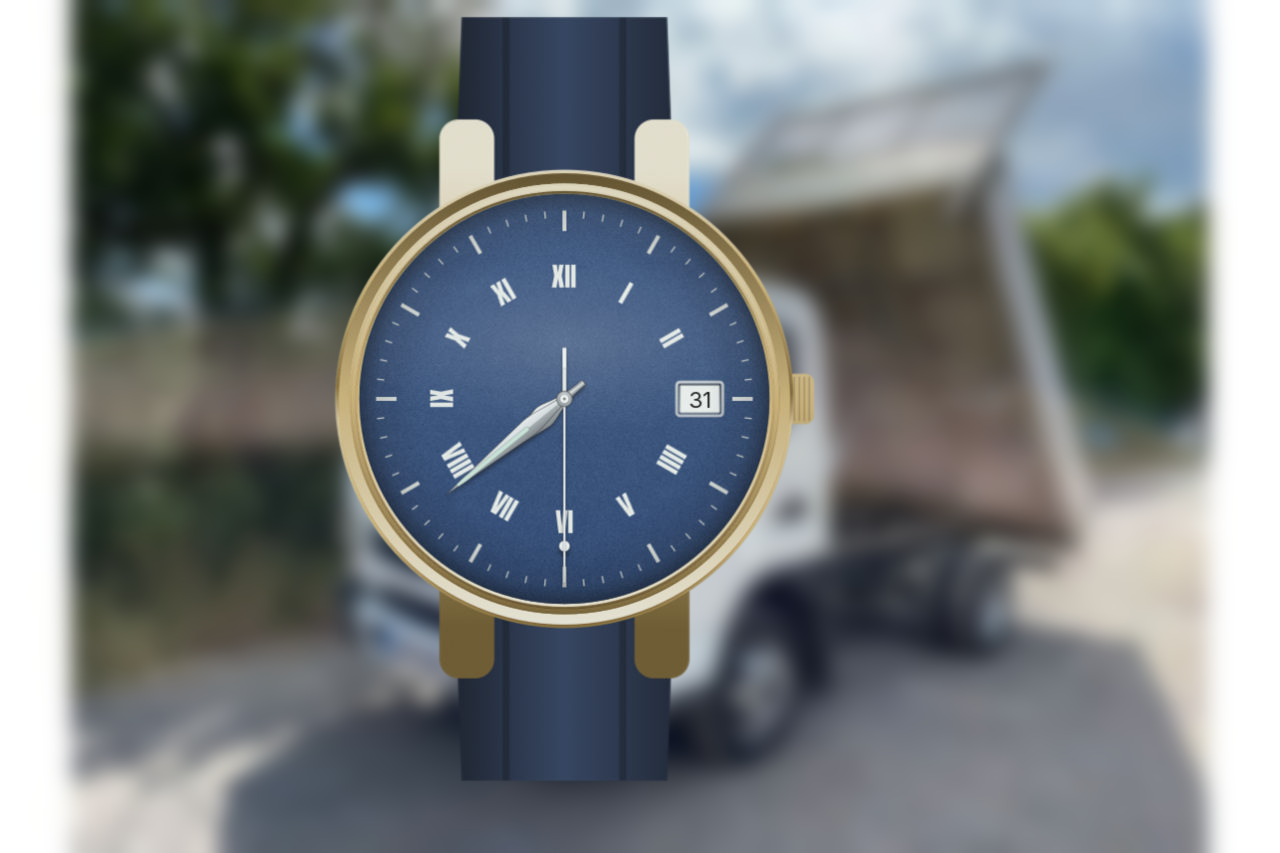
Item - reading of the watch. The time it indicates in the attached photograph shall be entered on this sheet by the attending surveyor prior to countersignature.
7:38:30
